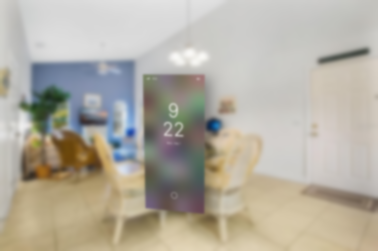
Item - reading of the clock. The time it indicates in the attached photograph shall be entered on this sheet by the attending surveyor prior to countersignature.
9:22
